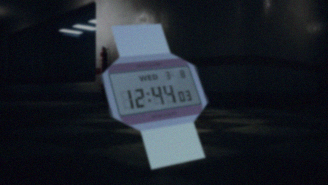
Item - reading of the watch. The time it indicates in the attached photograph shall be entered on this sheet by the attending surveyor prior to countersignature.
12:44
